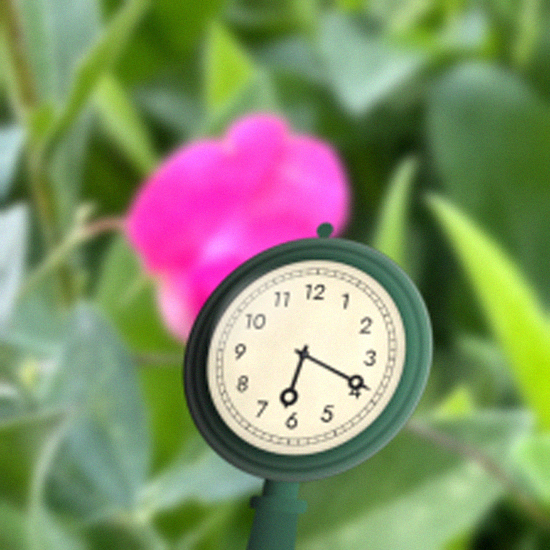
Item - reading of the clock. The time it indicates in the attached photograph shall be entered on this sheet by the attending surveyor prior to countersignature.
6:19
